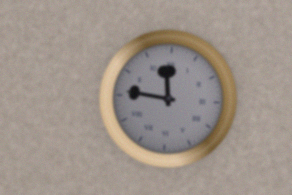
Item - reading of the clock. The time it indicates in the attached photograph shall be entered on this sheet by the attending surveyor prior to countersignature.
11:46
